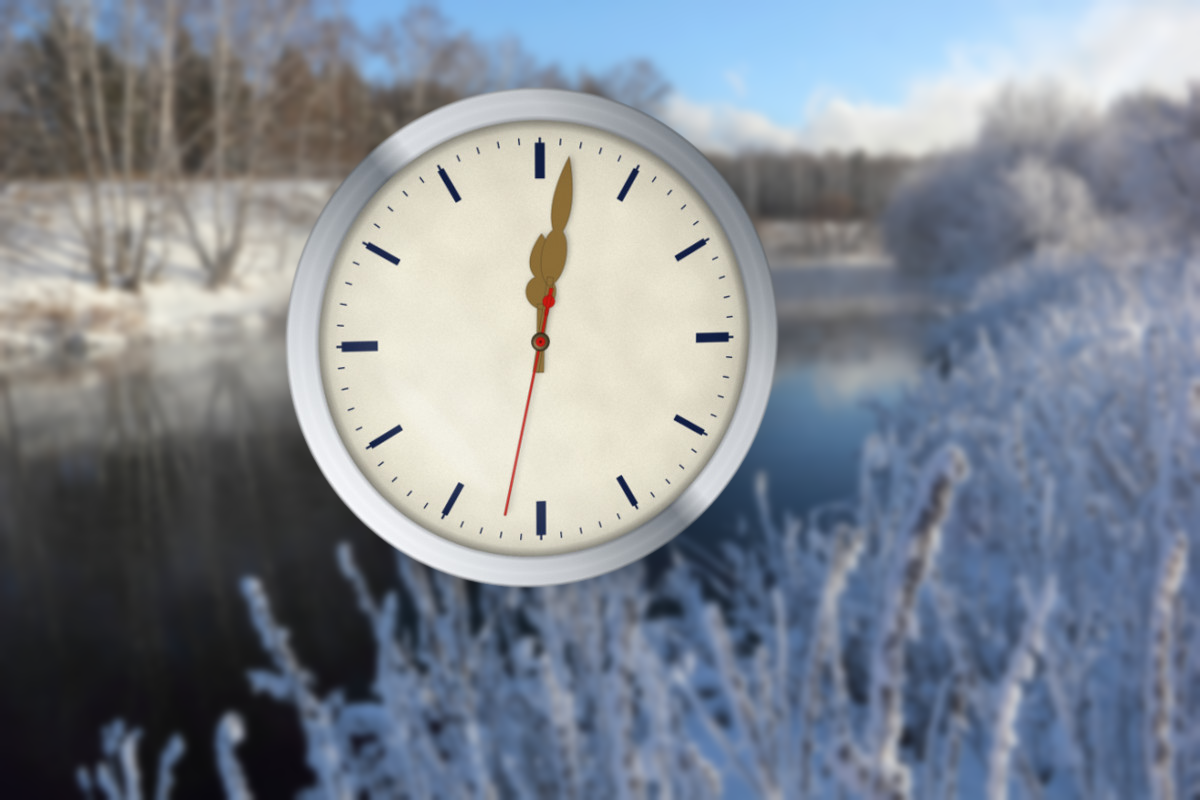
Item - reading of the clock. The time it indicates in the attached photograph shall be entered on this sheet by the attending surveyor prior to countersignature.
12:01:32
